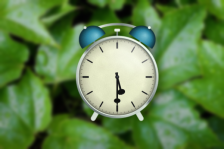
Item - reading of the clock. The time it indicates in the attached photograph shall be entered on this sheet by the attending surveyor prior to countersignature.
5:30
